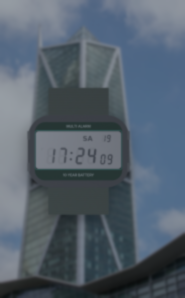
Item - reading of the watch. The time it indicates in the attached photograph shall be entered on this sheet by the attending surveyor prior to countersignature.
17:24:09
